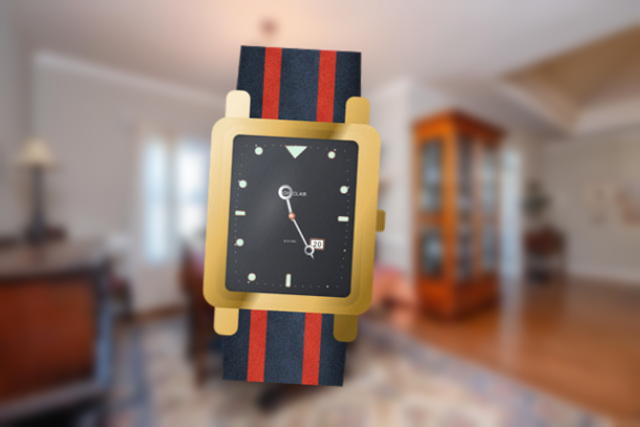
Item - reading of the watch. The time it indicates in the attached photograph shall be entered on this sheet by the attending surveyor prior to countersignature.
11:25
